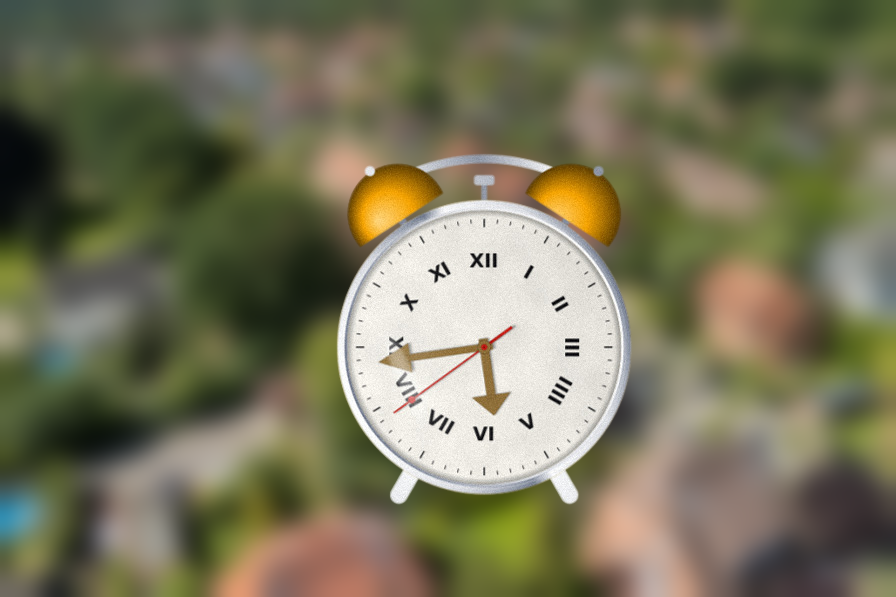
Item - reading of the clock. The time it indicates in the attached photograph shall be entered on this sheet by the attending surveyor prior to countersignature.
5:43:39
